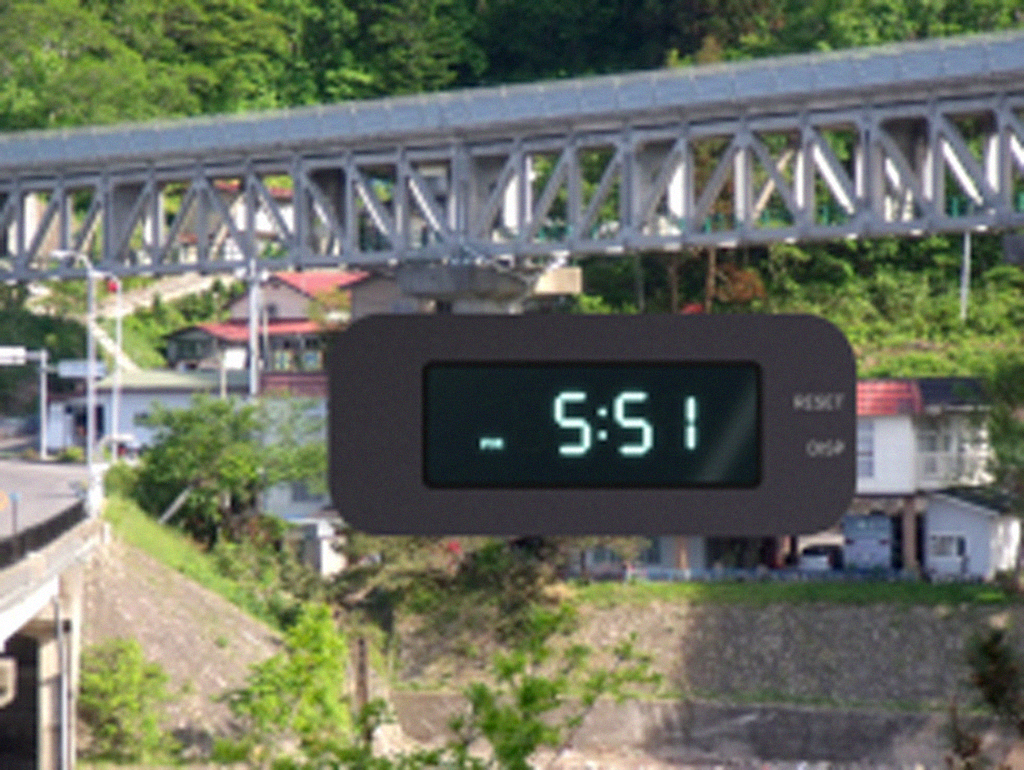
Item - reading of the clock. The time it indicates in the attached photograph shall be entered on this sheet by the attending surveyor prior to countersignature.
5:51
